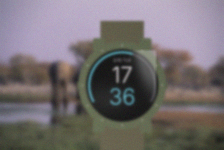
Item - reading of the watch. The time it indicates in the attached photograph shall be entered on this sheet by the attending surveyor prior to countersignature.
17:36
